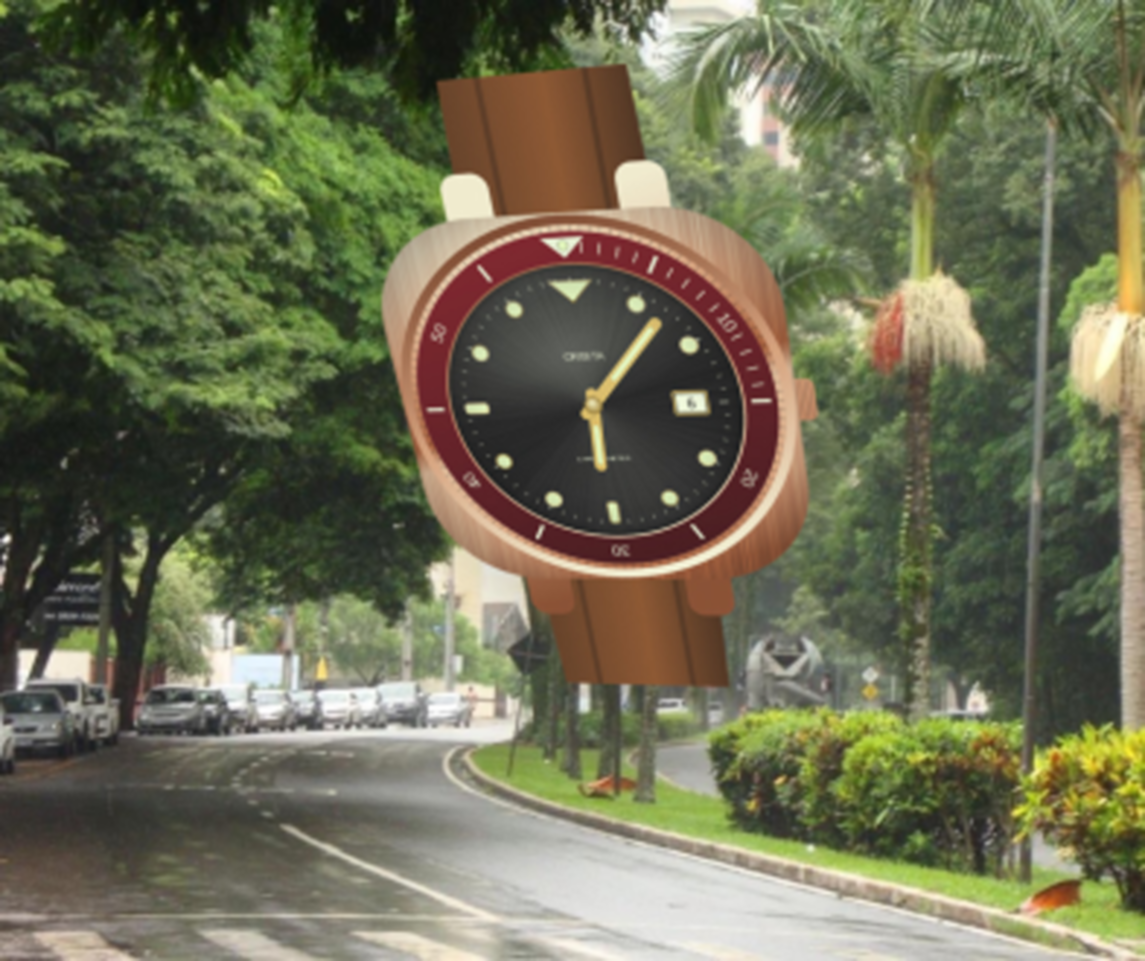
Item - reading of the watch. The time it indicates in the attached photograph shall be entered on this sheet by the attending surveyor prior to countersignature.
6:07
